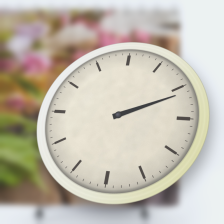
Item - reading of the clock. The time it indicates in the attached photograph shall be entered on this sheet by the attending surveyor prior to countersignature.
2:11
